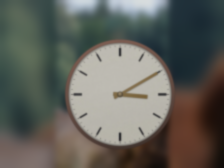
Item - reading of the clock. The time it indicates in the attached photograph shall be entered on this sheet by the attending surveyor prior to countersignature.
3:10
